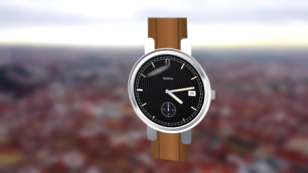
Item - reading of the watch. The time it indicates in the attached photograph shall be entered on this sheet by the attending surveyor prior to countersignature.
4:13
